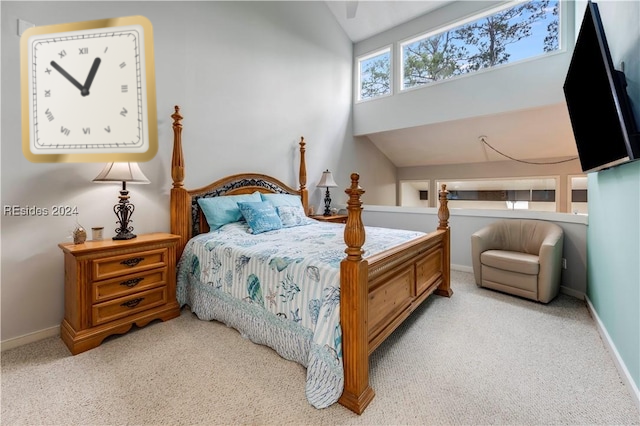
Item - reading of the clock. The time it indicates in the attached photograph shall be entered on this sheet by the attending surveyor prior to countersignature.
12:52
